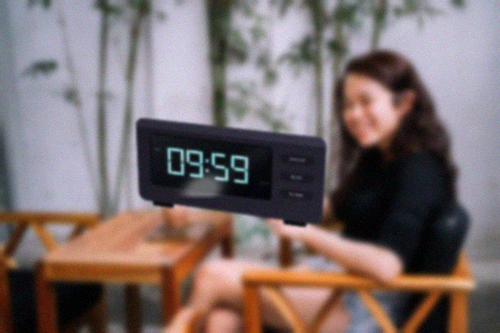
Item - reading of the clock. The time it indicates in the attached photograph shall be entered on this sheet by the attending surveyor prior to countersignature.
9:59
